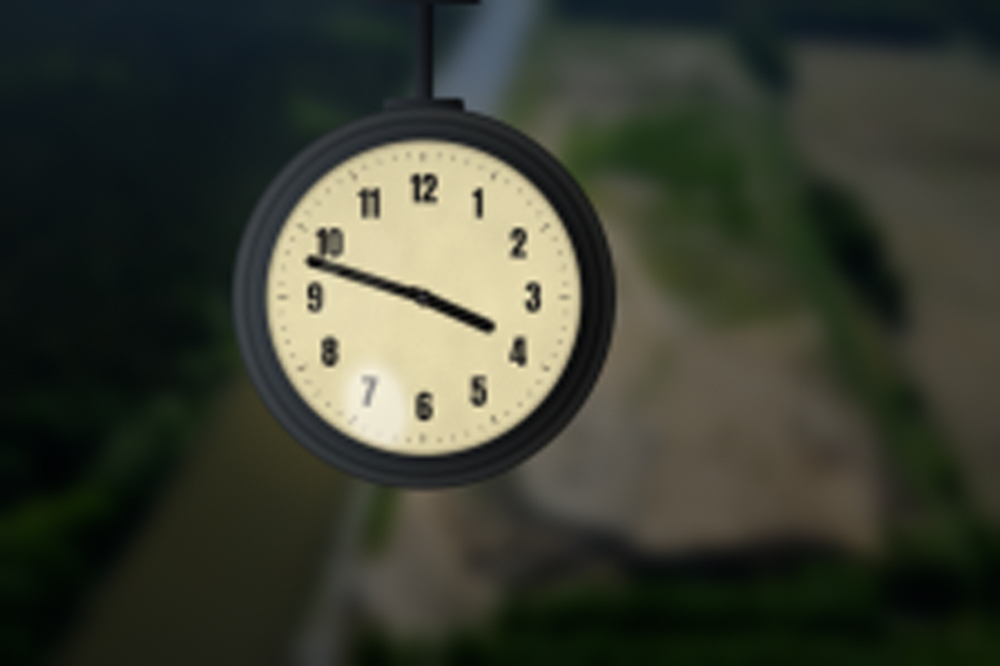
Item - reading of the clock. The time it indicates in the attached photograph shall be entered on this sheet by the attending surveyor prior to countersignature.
3:48
